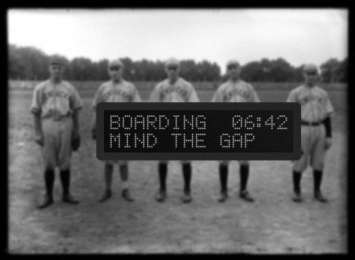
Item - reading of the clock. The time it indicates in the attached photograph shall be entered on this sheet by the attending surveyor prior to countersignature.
6:42
